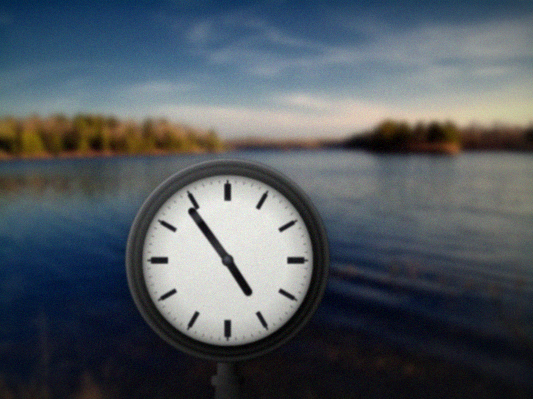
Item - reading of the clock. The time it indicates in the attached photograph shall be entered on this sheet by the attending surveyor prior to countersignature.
4:54
